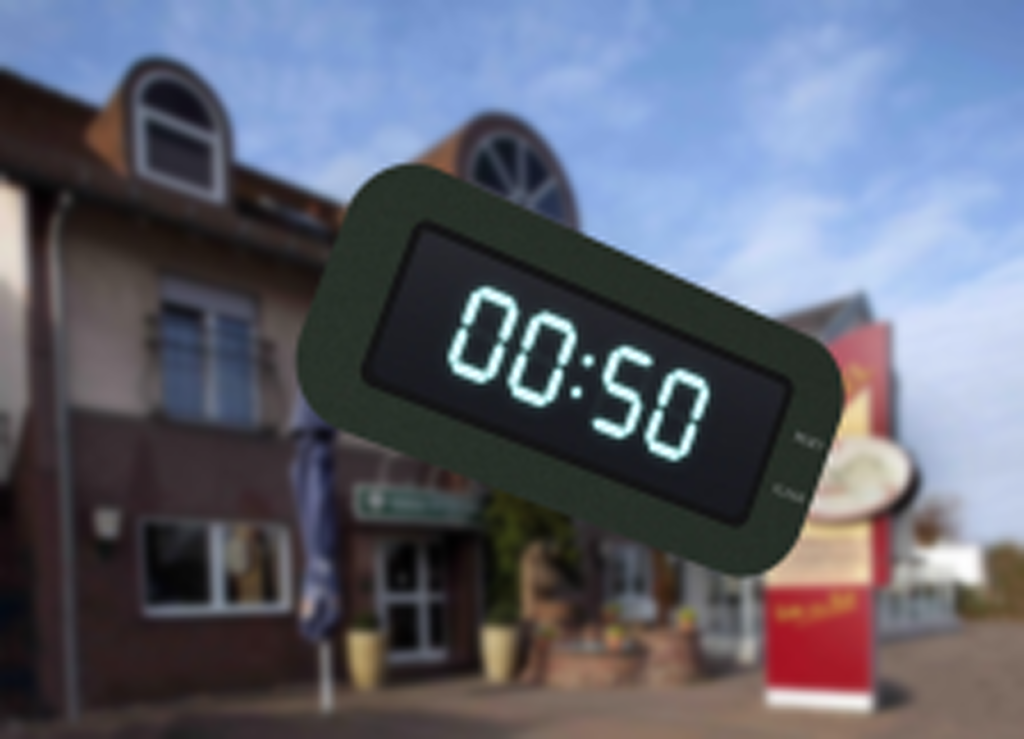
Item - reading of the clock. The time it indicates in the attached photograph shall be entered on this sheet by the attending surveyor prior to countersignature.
0:50
